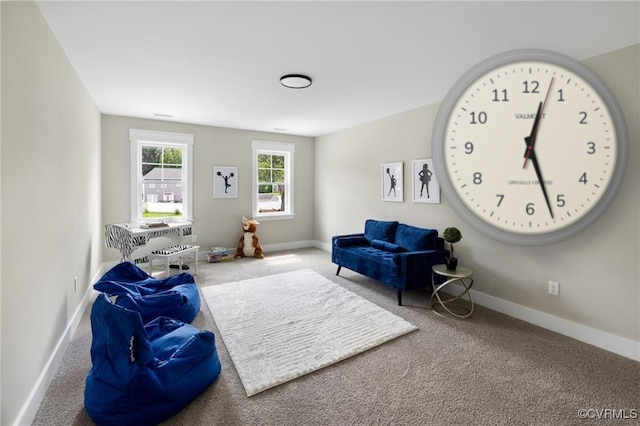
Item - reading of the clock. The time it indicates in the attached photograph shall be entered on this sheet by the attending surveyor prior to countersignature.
12:27:03
